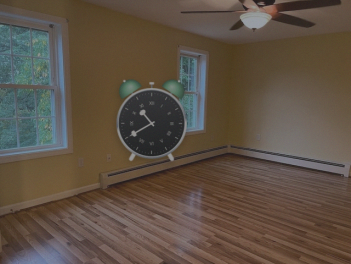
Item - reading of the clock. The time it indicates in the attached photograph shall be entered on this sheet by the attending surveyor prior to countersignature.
10:40
